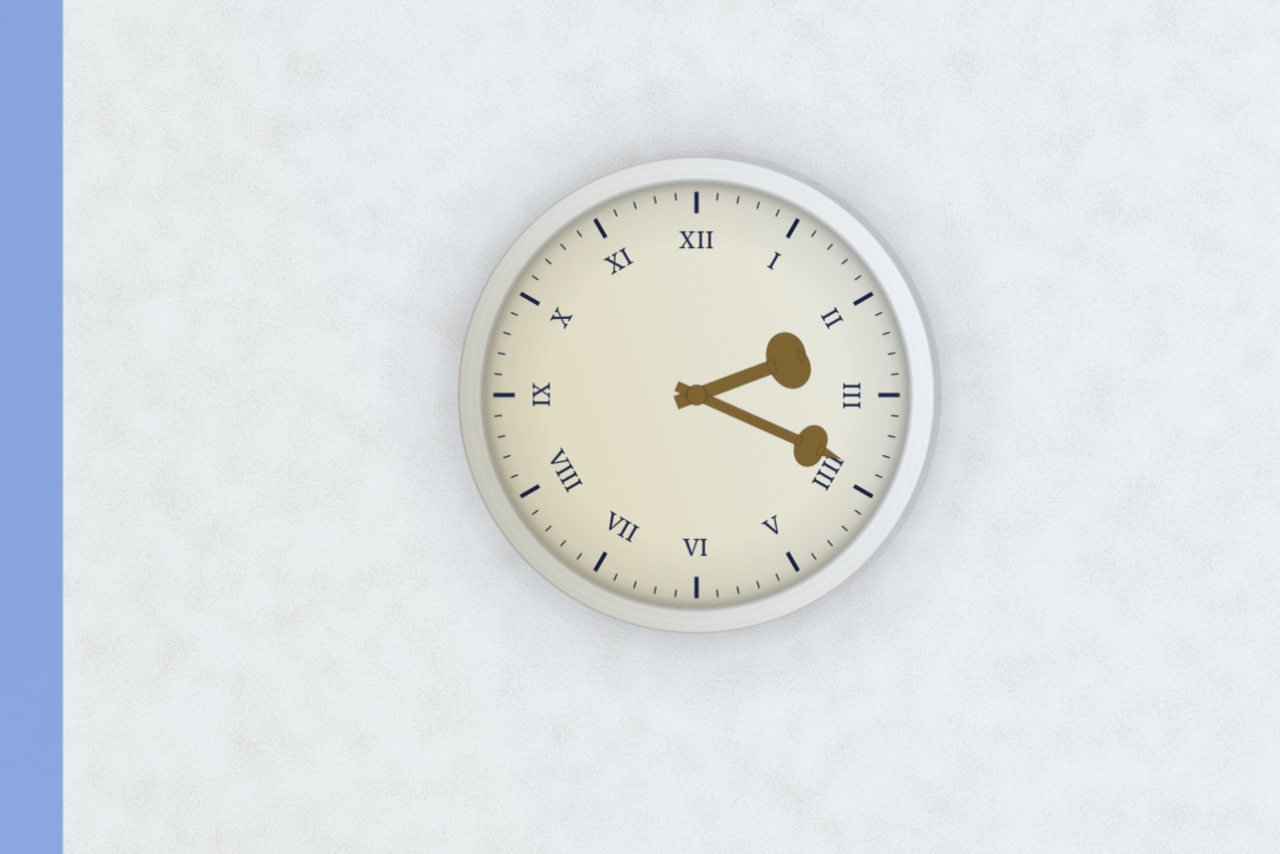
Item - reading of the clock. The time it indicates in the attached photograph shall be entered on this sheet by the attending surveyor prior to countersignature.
2:19
